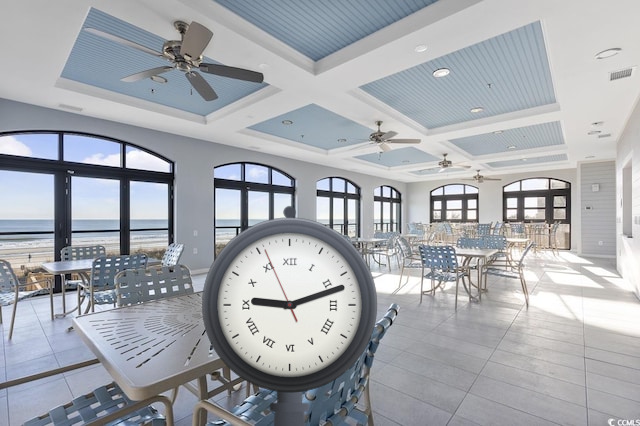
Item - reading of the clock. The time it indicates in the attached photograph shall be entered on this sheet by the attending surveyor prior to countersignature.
9:11:56
